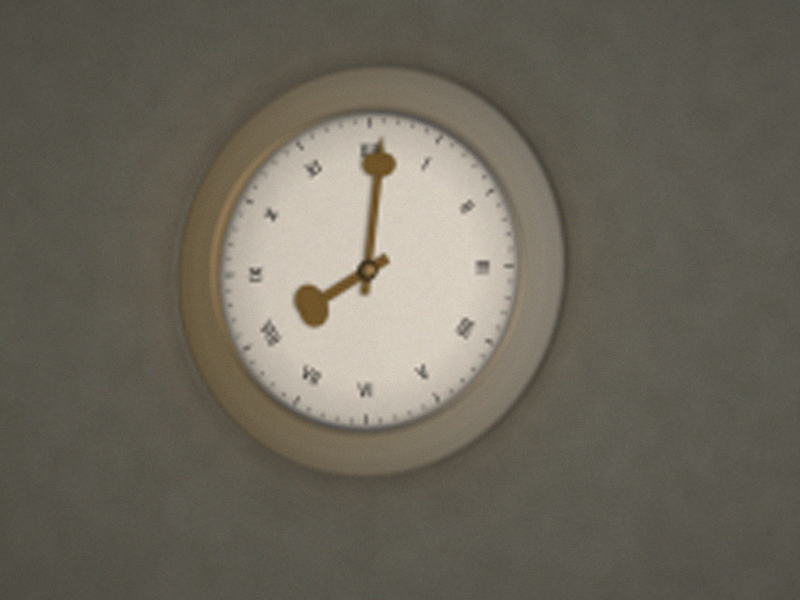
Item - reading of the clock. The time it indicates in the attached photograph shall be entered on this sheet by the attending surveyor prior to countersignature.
8:01
